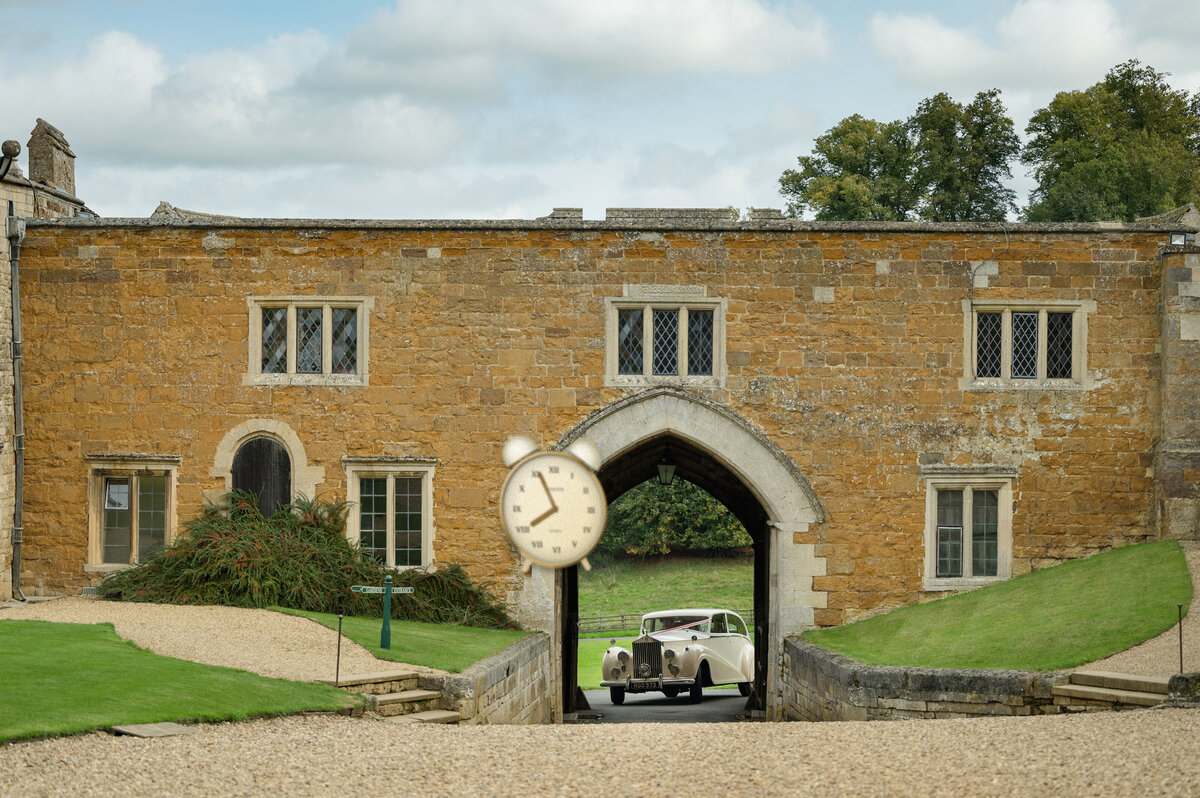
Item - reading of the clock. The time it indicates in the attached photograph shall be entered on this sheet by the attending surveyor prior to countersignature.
7:56
